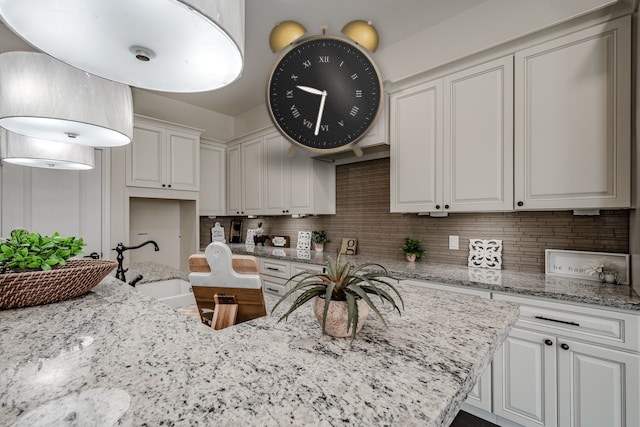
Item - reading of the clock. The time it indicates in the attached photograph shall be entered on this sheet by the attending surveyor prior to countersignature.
9:32
